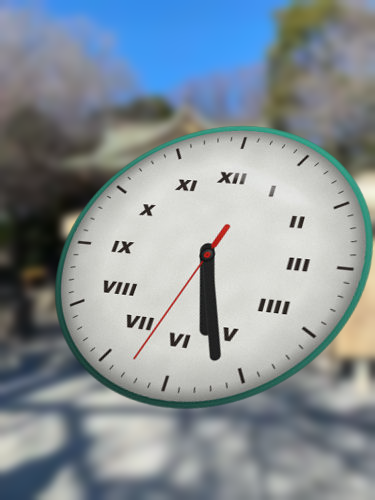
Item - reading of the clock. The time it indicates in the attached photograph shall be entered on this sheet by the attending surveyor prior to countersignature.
5:26:33
